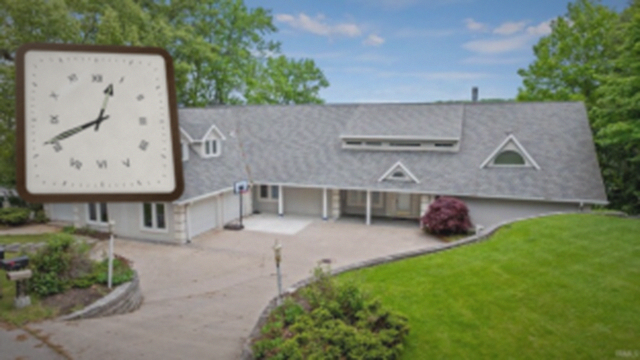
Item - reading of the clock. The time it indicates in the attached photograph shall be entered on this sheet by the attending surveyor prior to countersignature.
12:41
